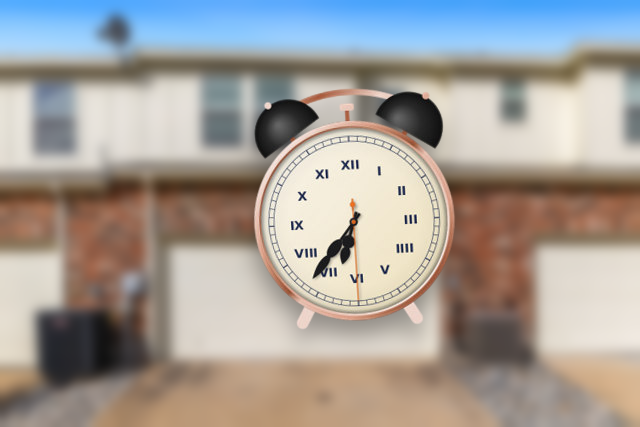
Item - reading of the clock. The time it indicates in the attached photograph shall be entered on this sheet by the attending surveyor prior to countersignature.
6:36:30
